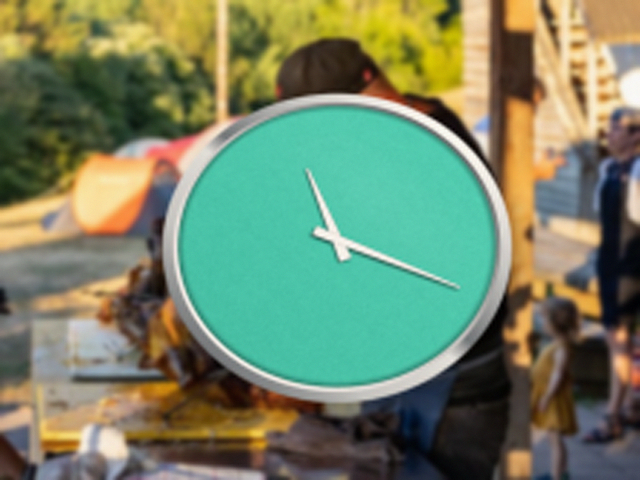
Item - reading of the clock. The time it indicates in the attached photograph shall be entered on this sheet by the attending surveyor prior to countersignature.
11:19
